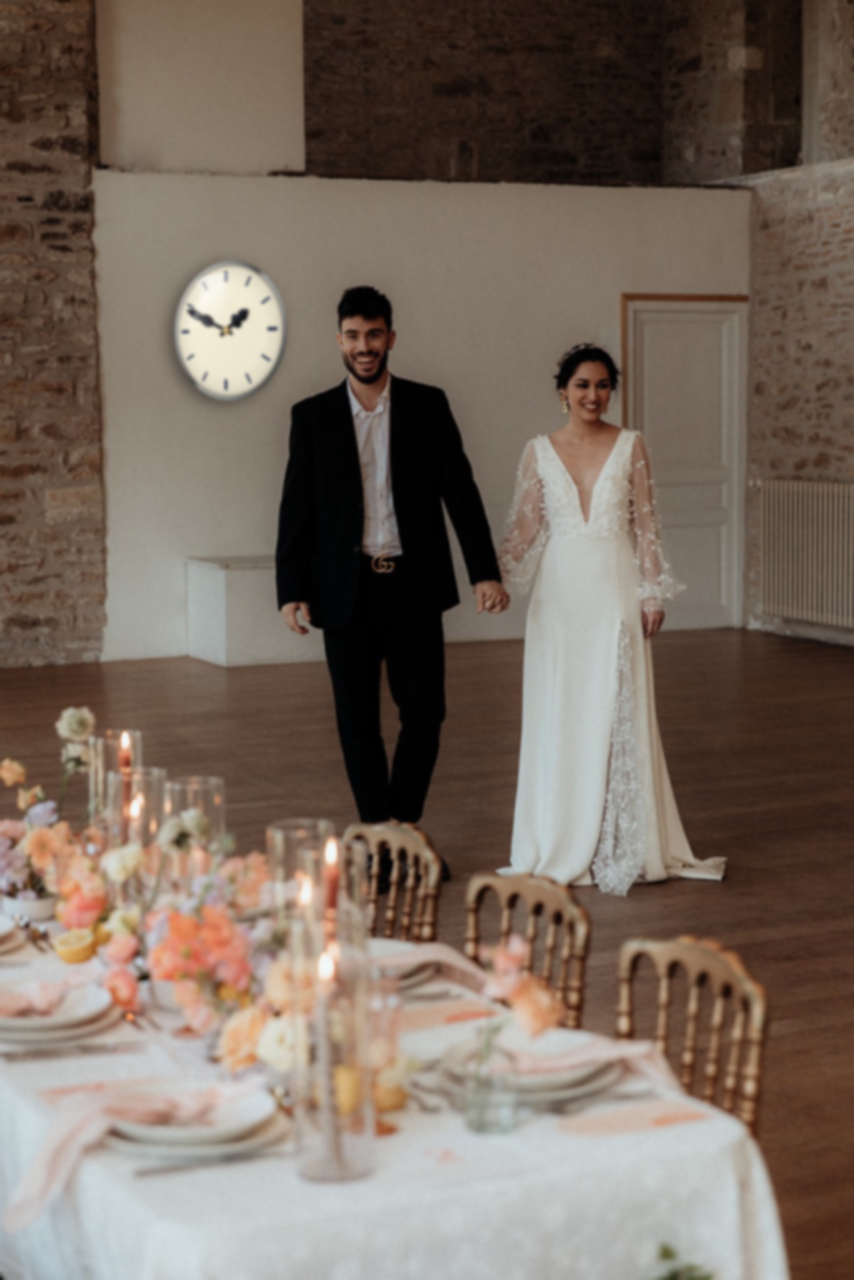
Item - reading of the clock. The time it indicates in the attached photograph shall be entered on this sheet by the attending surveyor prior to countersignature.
1:49
